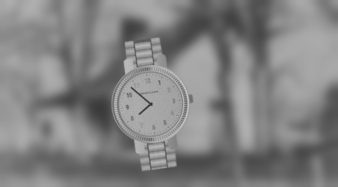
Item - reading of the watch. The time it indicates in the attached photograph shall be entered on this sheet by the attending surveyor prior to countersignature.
7:53
